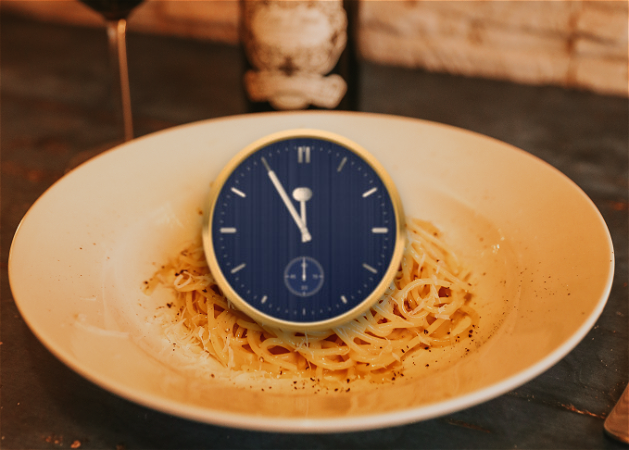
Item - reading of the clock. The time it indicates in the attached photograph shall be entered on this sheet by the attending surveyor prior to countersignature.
11:55
